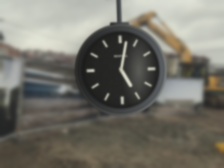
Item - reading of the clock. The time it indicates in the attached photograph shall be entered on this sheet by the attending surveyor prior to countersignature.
5:02
